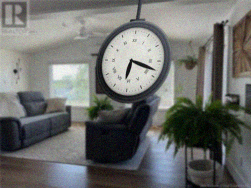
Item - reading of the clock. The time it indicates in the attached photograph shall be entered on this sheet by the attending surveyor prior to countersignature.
6:18
